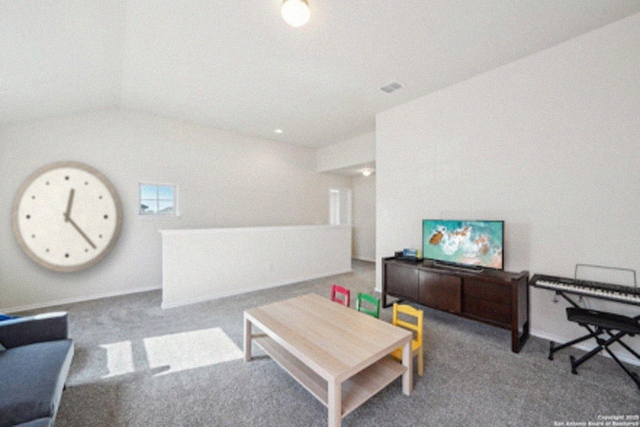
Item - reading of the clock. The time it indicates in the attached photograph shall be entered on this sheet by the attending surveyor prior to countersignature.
12:23
